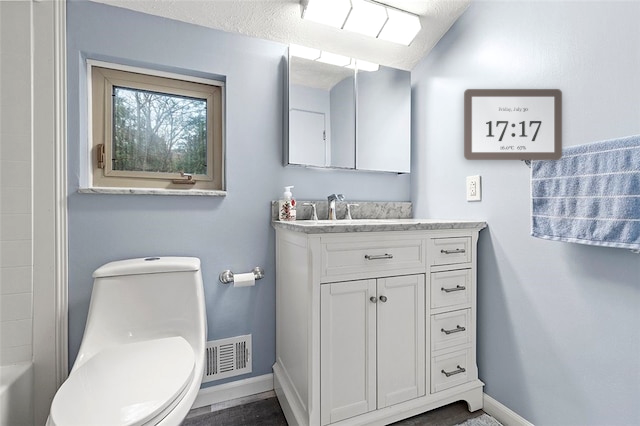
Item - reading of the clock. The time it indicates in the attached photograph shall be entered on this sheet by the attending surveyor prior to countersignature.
17:17
